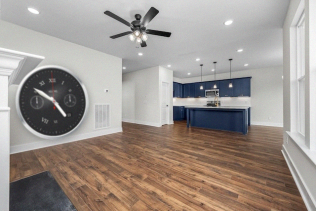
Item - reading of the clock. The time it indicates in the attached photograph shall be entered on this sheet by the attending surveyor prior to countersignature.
4:51
